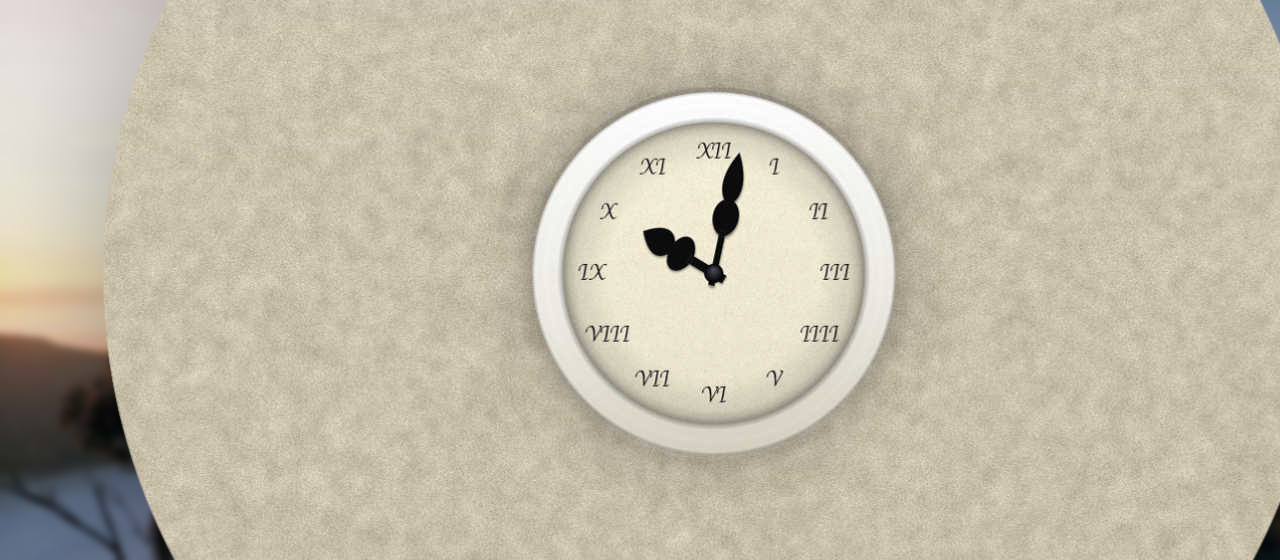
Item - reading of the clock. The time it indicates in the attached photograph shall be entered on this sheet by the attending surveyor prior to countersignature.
10:02
